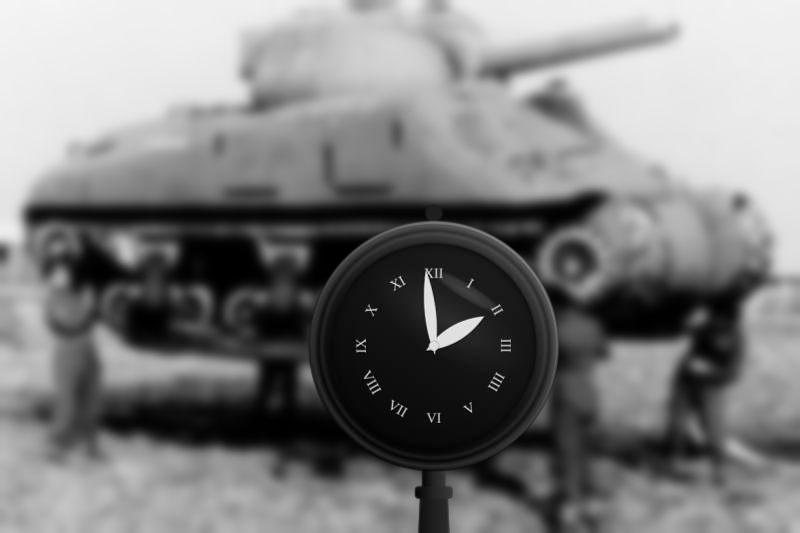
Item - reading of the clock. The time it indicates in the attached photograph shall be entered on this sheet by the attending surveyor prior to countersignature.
1:59
